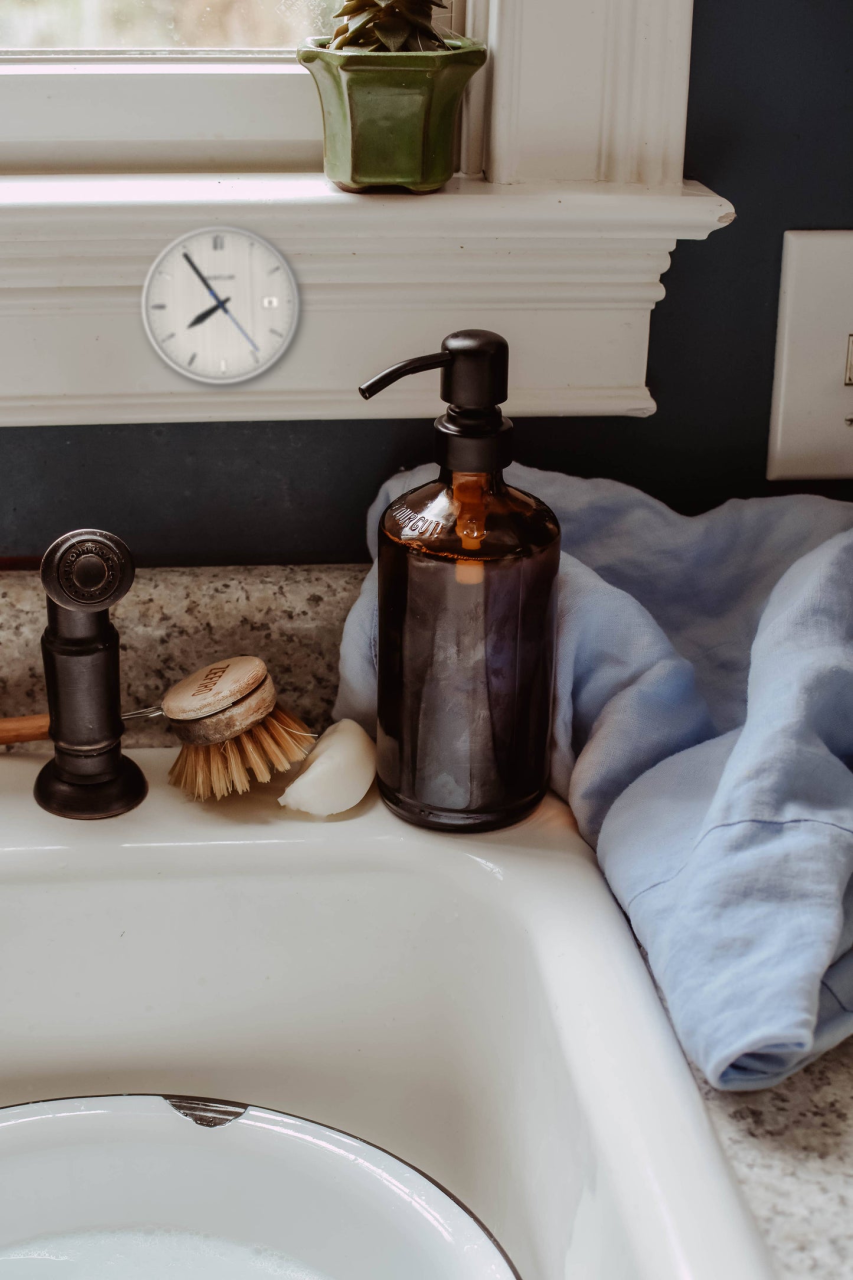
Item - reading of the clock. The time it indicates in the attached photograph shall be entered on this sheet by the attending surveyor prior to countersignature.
7:54:24
